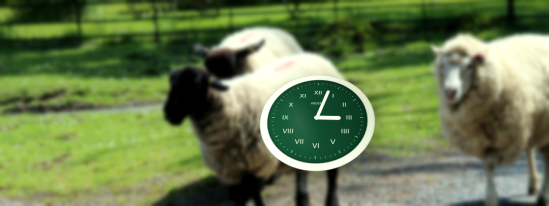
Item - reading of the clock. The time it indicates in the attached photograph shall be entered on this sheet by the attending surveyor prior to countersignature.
3:03
